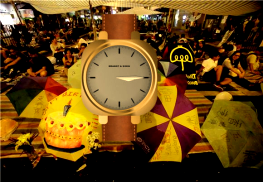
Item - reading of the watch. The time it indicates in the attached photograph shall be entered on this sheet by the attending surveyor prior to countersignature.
3:15
